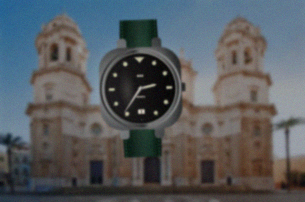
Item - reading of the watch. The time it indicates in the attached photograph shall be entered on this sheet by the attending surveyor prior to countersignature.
2:36
